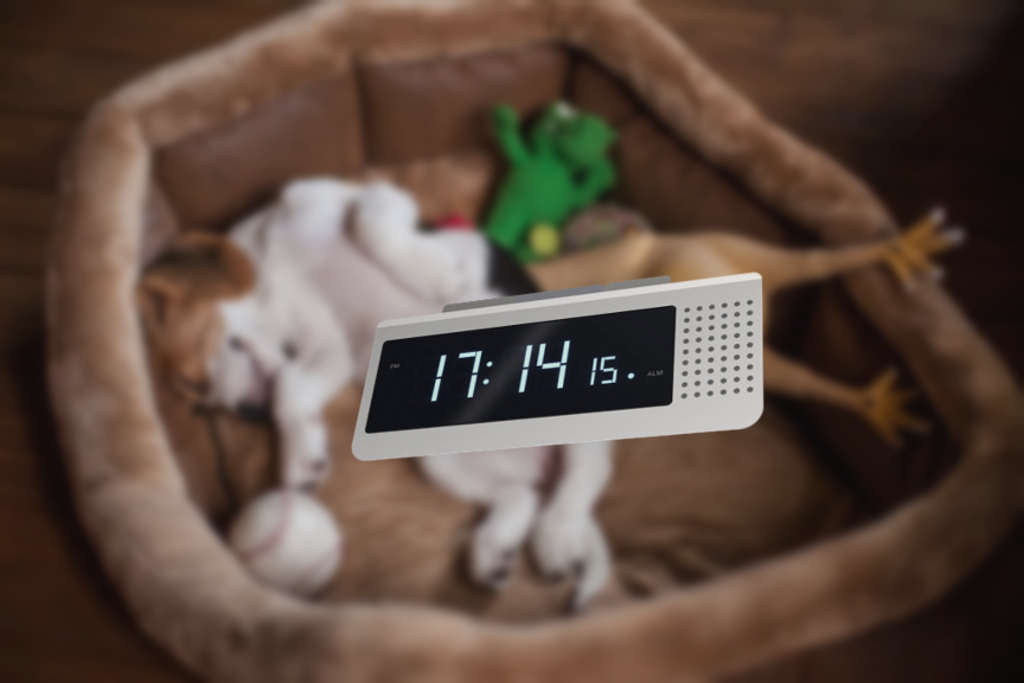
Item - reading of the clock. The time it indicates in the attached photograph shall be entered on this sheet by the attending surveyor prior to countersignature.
17:14:15
